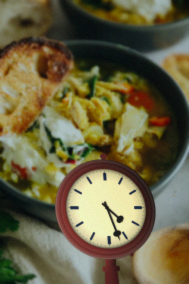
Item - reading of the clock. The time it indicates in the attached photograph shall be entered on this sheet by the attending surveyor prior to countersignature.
4:27
